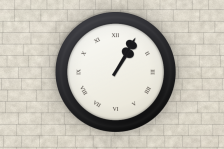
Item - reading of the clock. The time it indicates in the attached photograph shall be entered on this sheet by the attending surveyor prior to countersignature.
1:05
